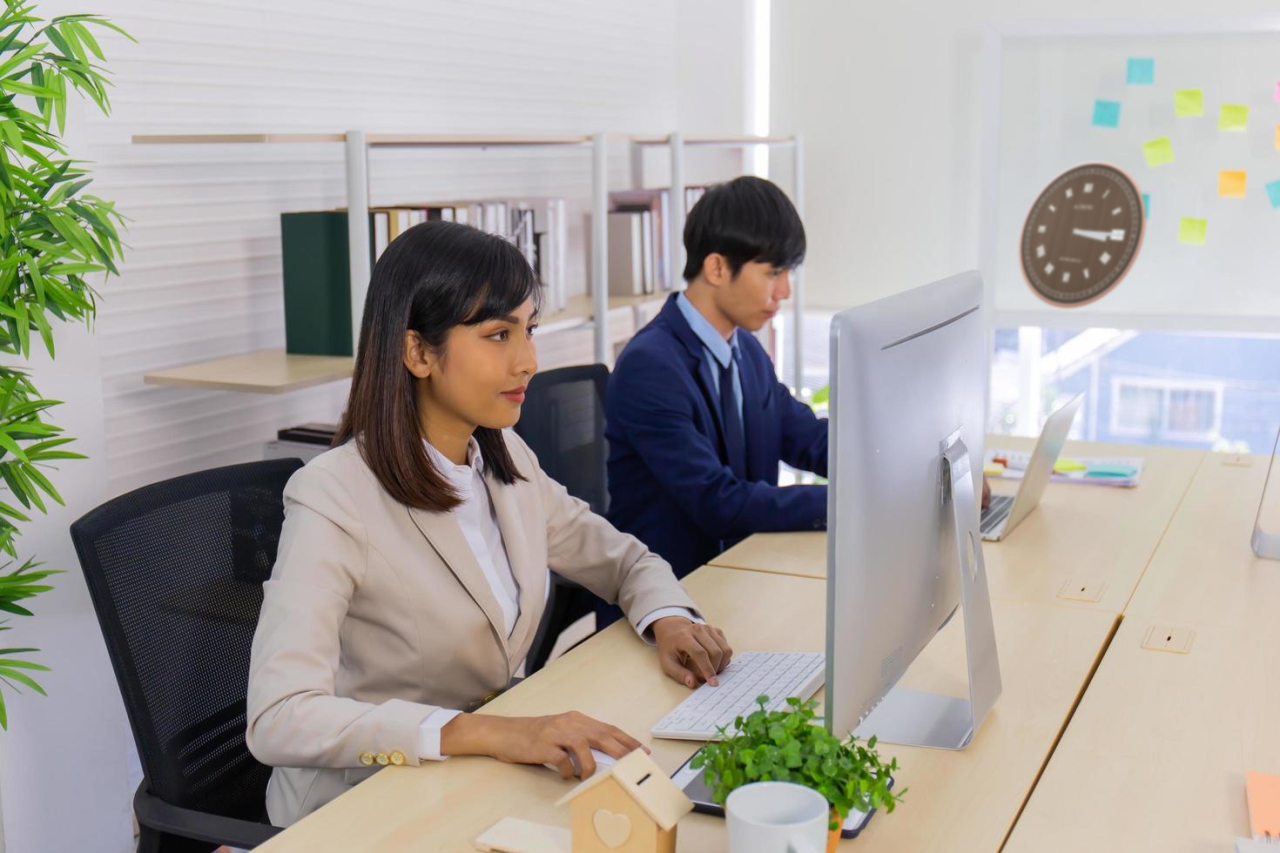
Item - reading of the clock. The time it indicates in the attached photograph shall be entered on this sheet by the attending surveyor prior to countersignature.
3:15
